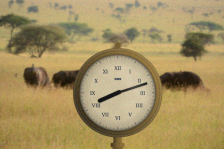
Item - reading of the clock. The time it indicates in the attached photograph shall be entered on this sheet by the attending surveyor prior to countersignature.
8:12
